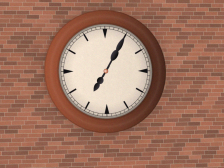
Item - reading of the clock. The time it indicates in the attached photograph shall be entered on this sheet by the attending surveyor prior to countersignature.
7:05
